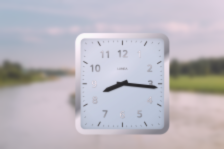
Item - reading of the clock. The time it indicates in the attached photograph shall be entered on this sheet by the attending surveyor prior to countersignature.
8:16
